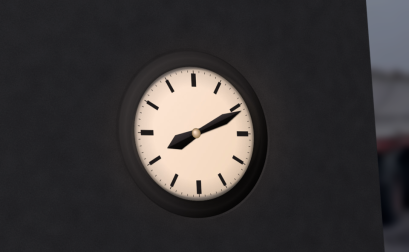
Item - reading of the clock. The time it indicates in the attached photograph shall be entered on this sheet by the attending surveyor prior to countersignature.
8:11
